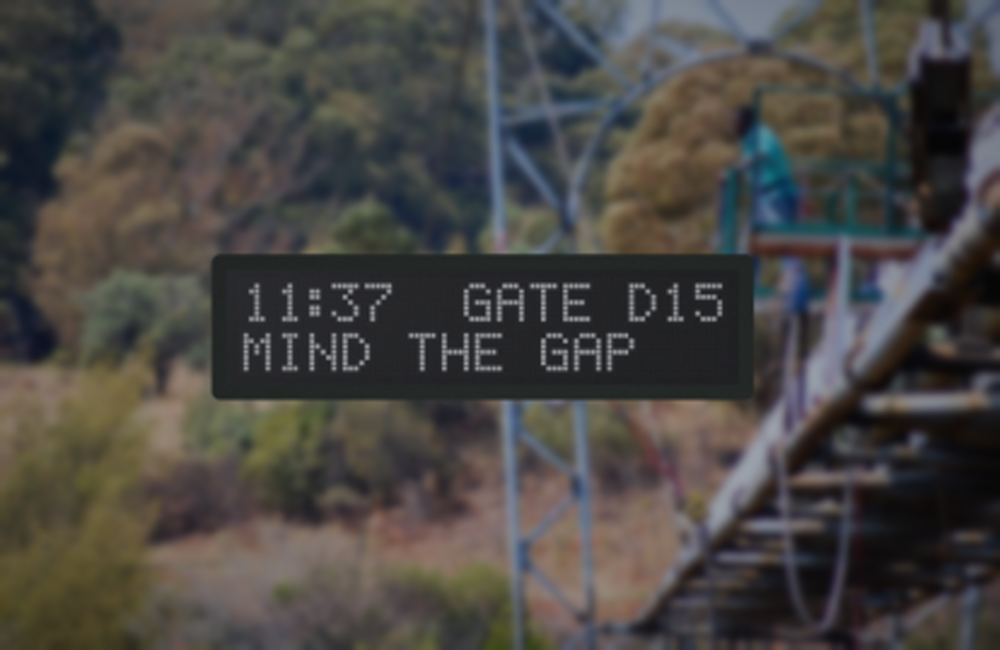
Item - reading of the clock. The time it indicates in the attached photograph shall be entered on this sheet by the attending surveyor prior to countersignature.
11:37
